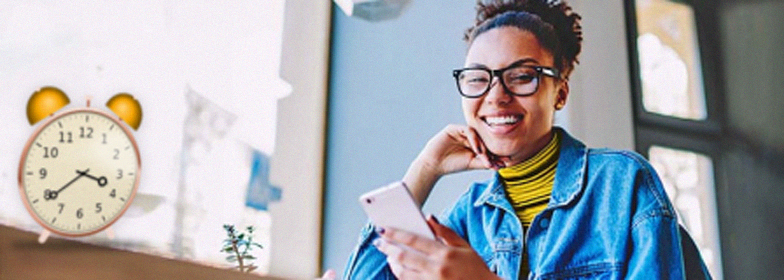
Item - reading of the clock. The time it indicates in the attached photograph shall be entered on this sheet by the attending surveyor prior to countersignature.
3:39
